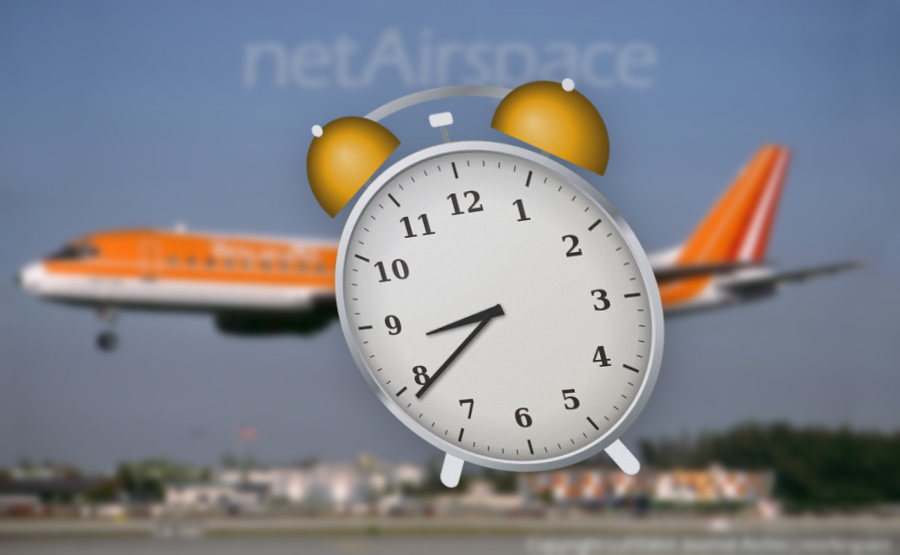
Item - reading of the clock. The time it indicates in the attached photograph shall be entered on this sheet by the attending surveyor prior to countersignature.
8:39
